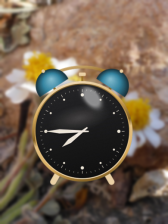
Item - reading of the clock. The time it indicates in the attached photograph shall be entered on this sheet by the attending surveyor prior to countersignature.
7:45
